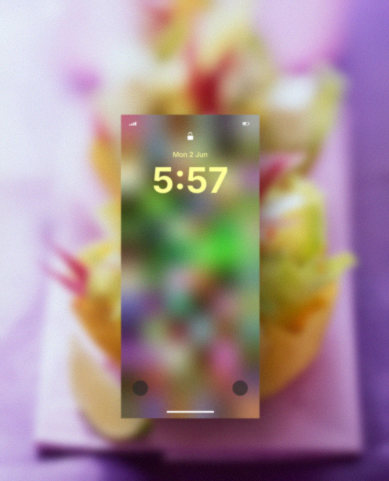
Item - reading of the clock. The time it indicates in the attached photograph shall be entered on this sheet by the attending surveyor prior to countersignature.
5:57
